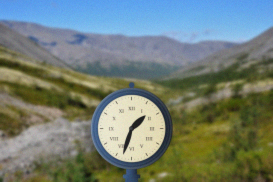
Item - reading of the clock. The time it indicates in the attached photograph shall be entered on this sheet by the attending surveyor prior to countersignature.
1:33
